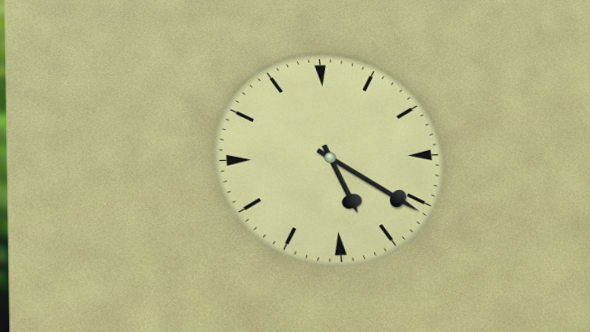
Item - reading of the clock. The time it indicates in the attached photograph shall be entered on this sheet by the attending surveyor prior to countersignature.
5:21
